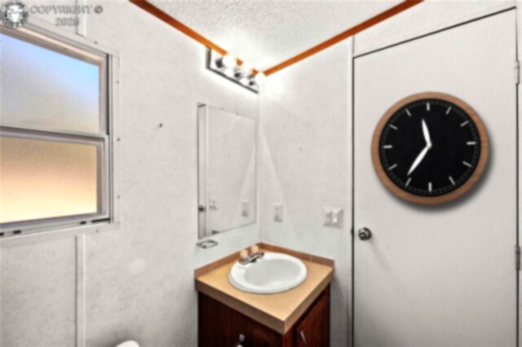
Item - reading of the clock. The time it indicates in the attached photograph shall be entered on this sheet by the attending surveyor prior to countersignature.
11:36
